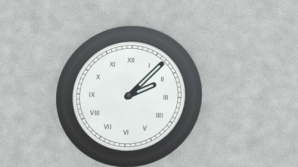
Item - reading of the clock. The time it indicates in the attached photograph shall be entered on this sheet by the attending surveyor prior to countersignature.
2:07
